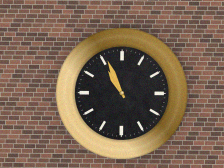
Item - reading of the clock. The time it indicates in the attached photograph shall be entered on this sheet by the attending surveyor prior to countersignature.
10:56
